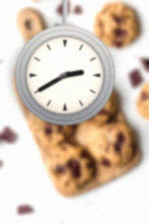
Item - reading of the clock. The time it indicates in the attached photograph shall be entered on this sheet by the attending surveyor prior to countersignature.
2:40
